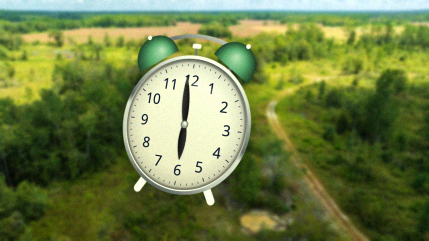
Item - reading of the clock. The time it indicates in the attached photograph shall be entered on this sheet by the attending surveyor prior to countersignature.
5:59
